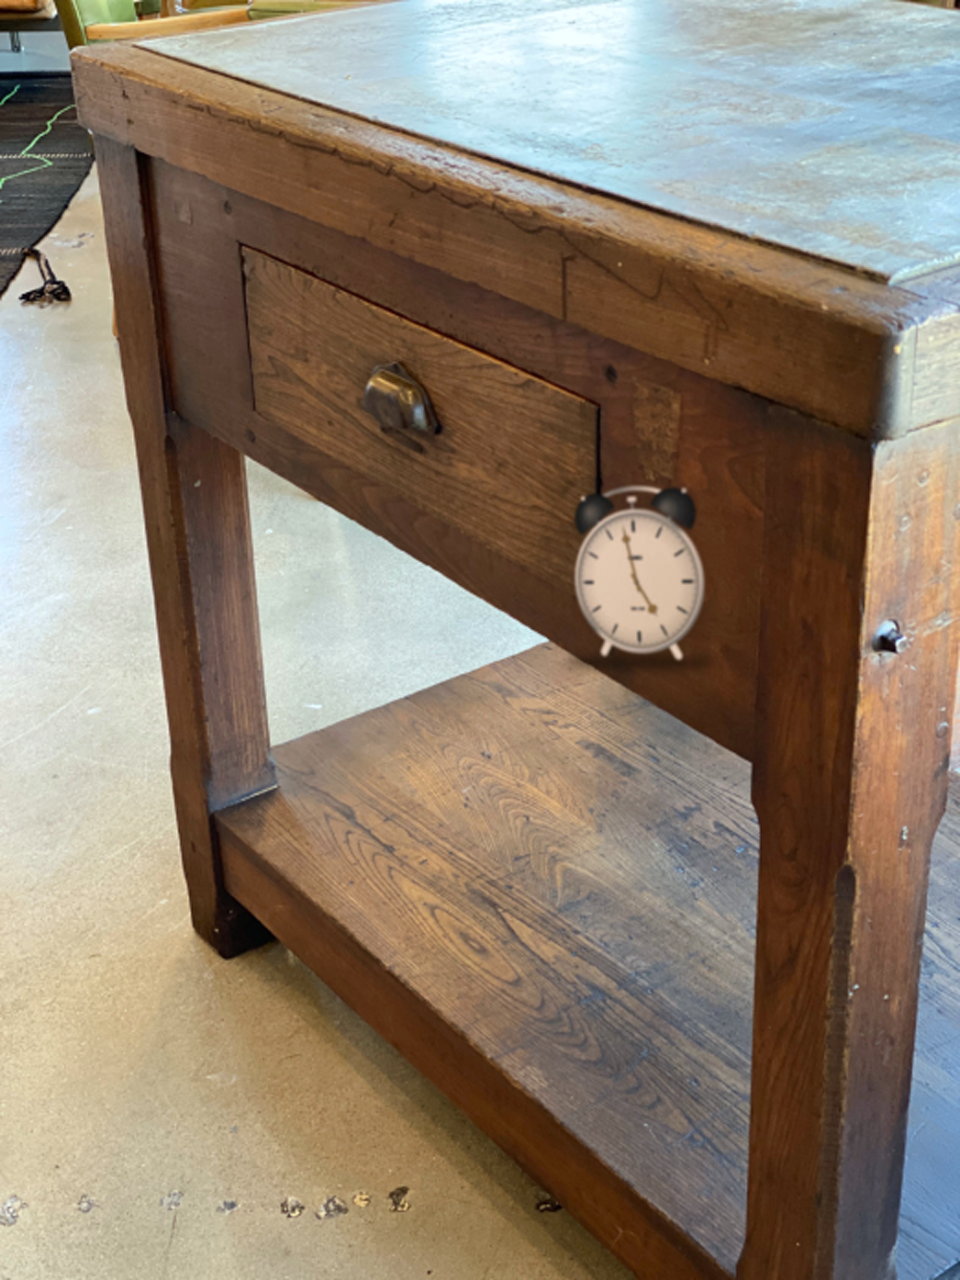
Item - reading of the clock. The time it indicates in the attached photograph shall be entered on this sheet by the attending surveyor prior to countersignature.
4:58
